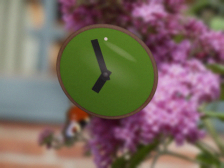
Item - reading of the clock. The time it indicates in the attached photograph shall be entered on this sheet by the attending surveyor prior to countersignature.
6:57
